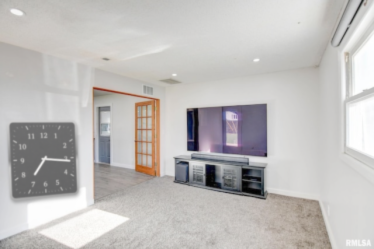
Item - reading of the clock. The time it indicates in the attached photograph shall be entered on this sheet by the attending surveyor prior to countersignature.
7:16
